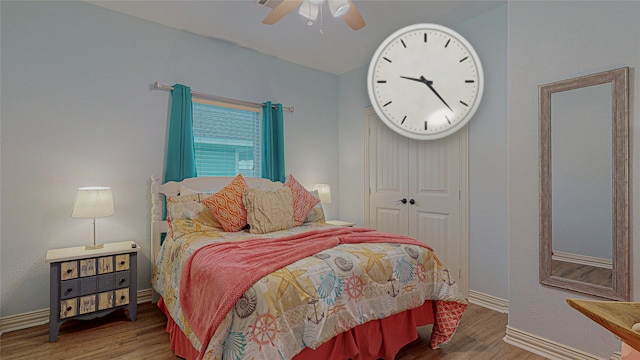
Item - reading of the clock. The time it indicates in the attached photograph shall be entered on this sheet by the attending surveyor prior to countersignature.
9:23
